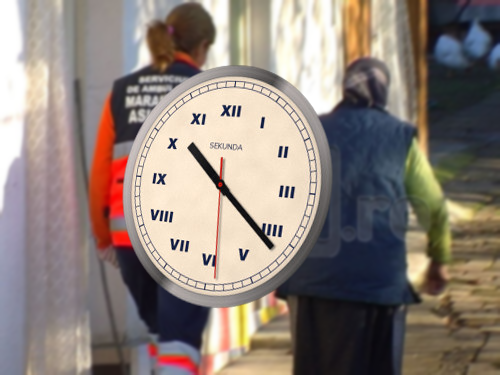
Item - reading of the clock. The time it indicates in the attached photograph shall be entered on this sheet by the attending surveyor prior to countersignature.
10:21:29
